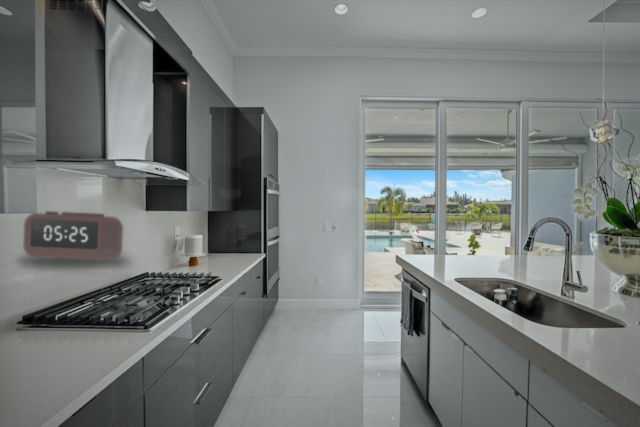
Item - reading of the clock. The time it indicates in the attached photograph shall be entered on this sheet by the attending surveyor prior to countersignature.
5:25
